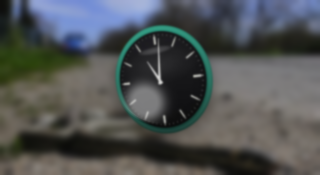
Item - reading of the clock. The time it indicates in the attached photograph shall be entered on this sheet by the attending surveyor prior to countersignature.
11:01
